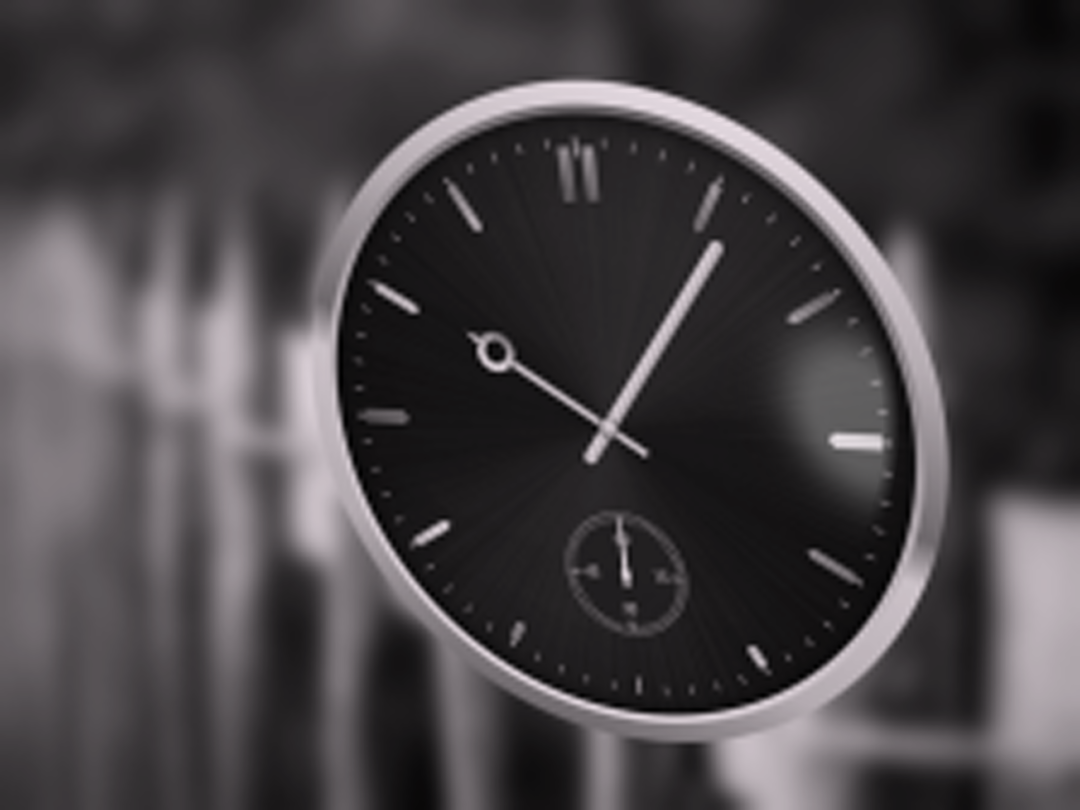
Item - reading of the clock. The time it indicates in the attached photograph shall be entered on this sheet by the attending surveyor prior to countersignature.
10:06
